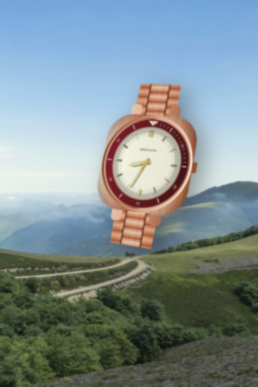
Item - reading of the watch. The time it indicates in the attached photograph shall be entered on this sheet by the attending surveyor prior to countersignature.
8:34
